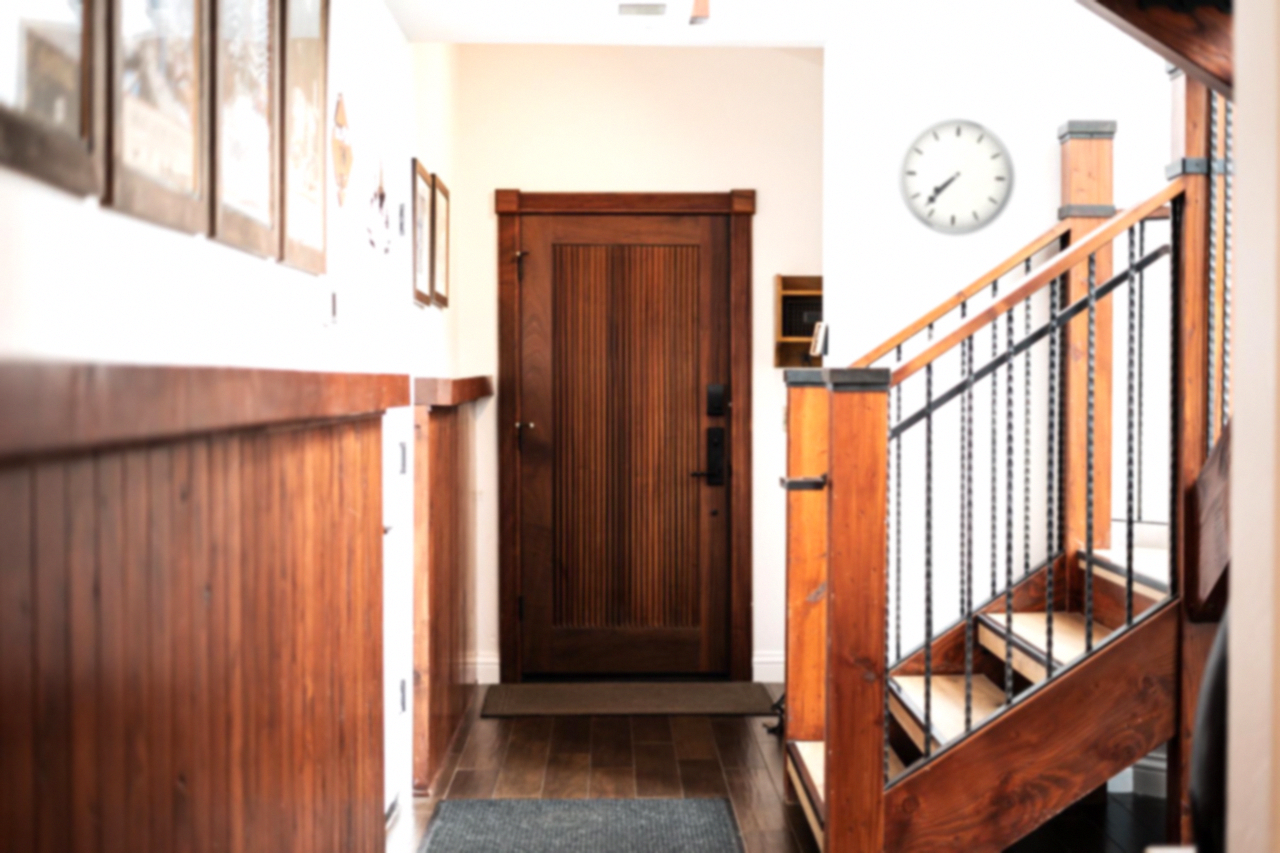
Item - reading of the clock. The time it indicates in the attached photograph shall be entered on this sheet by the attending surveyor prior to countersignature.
7:37
